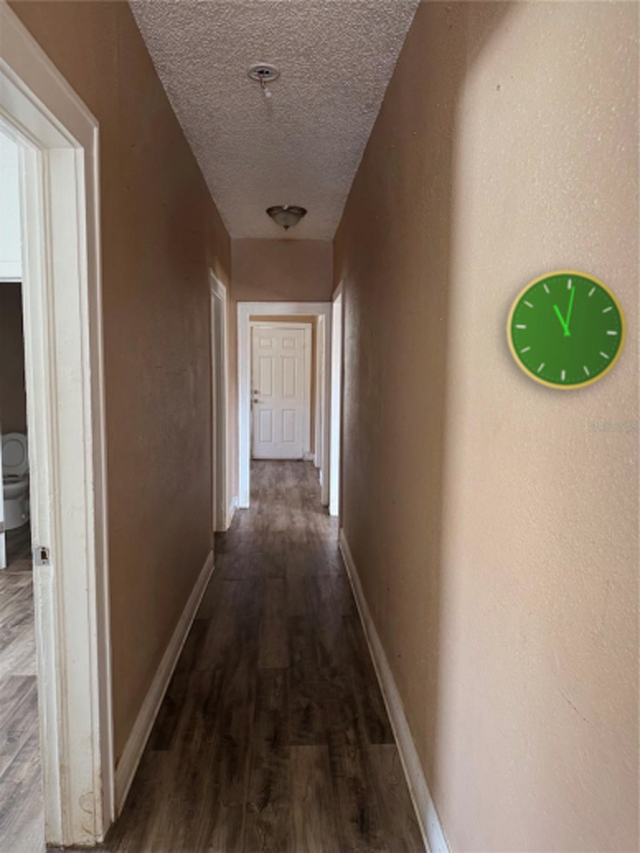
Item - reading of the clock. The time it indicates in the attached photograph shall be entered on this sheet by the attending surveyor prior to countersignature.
11:01
